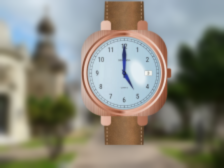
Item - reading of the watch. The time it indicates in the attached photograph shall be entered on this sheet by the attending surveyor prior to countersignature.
5:00
